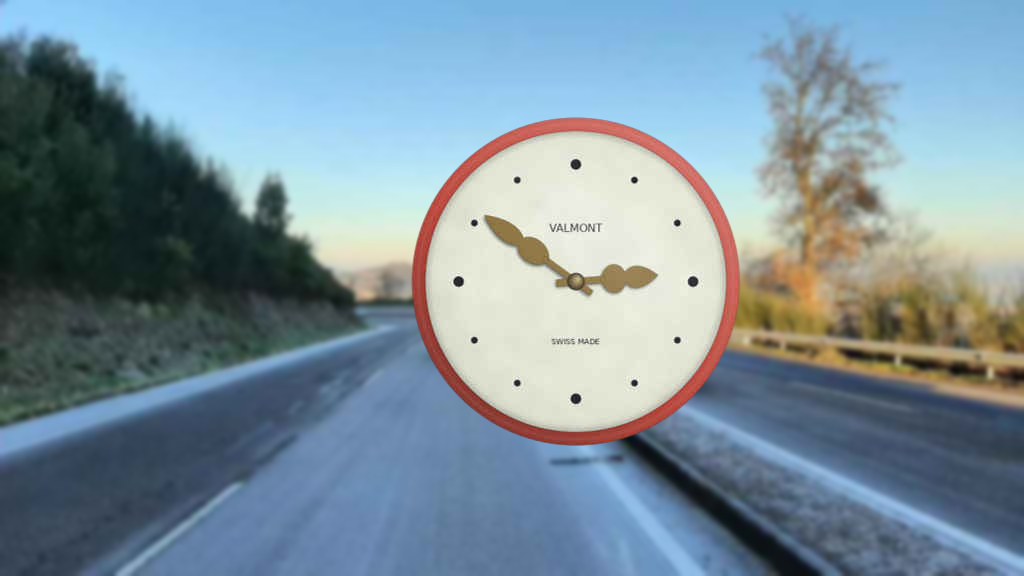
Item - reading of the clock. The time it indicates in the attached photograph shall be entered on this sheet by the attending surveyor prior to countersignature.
2:51
